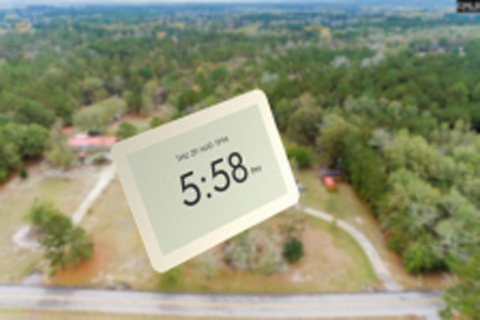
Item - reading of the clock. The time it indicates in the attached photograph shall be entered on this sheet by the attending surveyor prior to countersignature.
5:58
